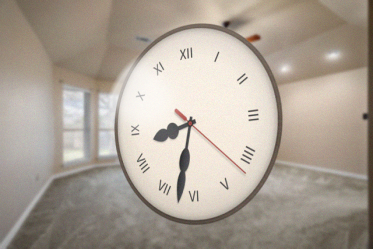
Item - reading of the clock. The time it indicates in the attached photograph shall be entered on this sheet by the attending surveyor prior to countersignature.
8:32:22
